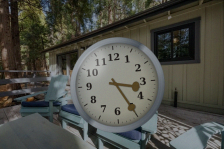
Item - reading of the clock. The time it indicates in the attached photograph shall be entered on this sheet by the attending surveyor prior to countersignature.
3:25
